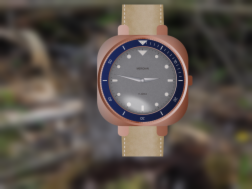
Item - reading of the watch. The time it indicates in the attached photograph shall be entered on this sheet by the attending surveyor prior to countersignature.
2:47
